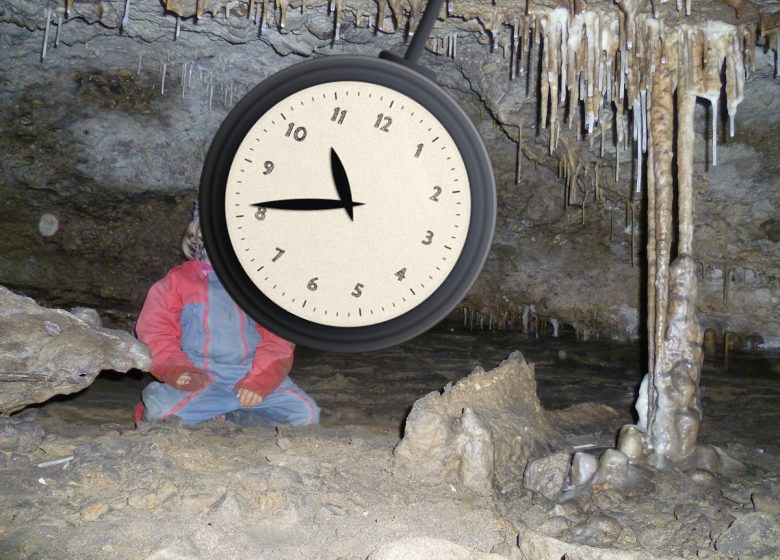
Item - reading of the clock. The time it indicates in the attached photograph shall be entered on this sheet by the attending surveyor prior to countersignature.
10:41
